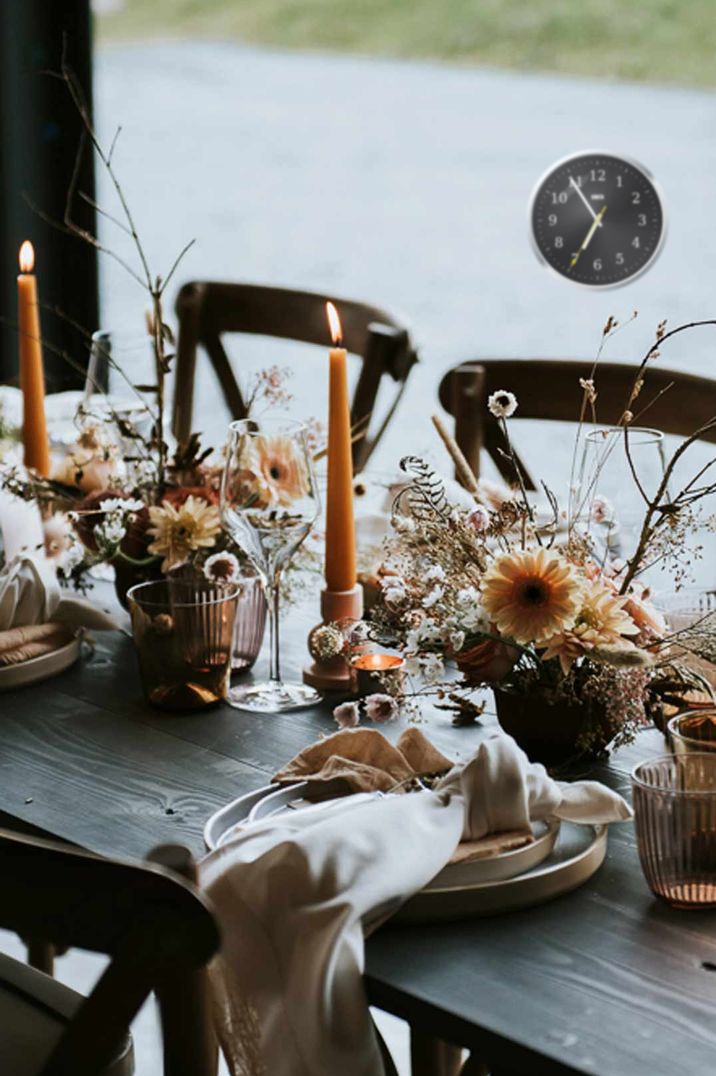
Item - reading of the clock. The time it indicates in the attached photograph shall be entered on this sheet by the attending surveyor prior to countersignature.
6:54:35
